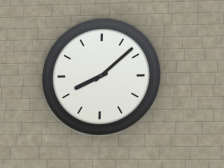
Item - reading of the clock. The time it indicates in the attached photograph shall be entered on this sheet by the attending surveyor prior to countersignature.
8:08
